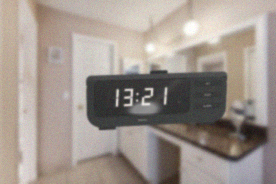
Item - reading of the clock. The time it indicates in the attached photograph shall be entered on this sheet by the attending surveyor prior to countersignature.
13:21
